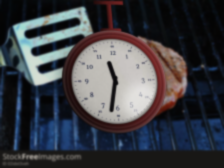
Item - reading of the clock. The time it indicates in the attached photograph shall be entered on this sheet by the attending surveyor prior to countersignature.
11:32
